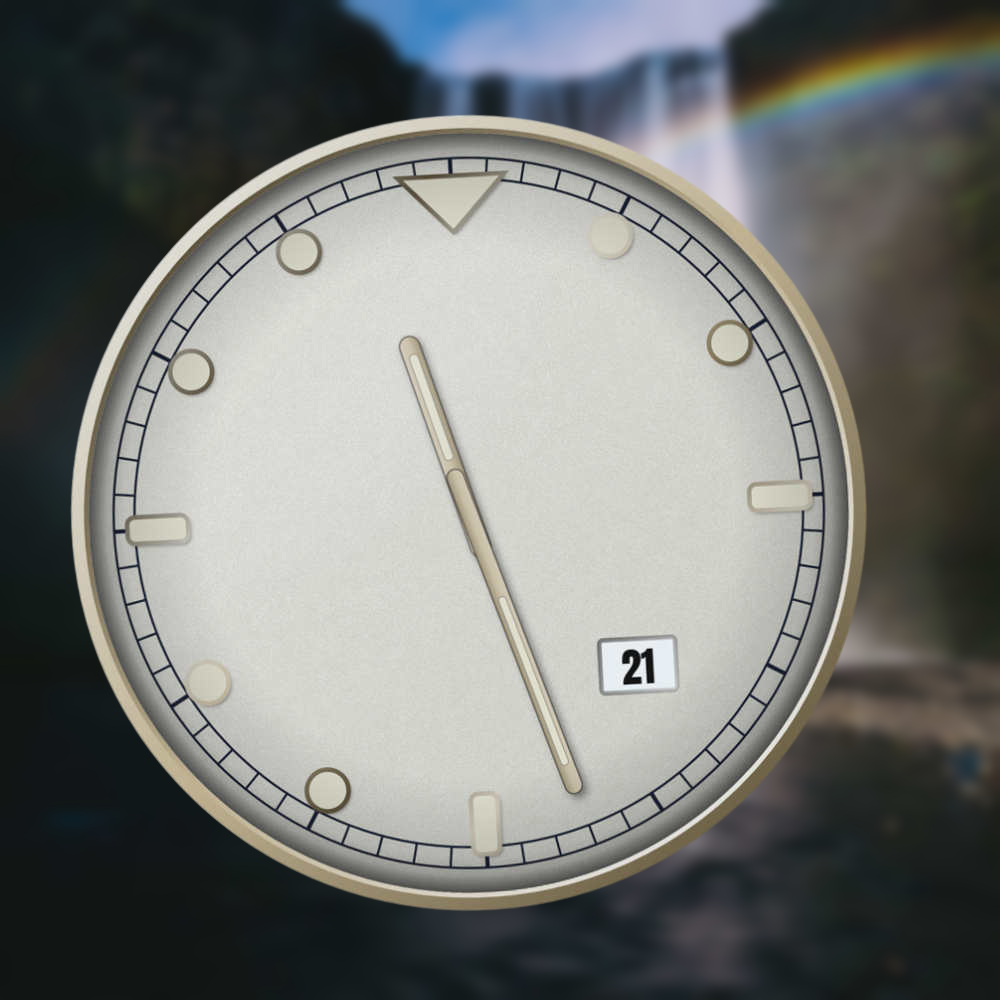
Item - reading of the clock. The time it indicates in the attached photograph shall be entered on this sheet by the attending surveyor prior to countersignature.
11:27
